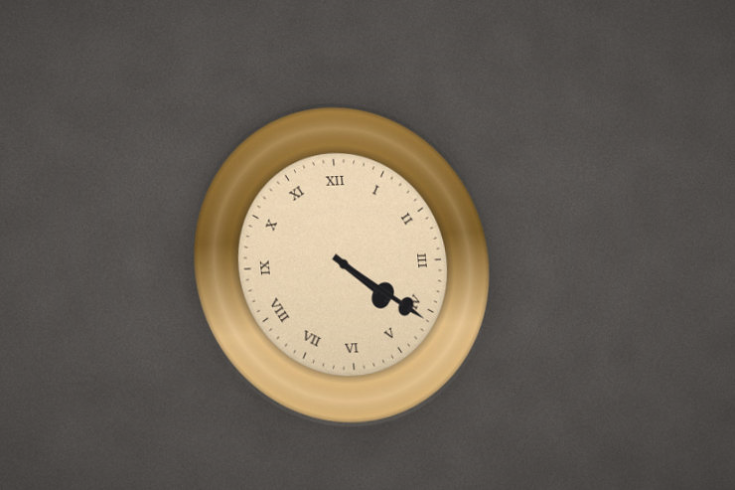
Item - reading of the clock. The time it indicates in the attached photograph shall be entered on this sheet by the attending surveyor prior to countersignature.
4:21
